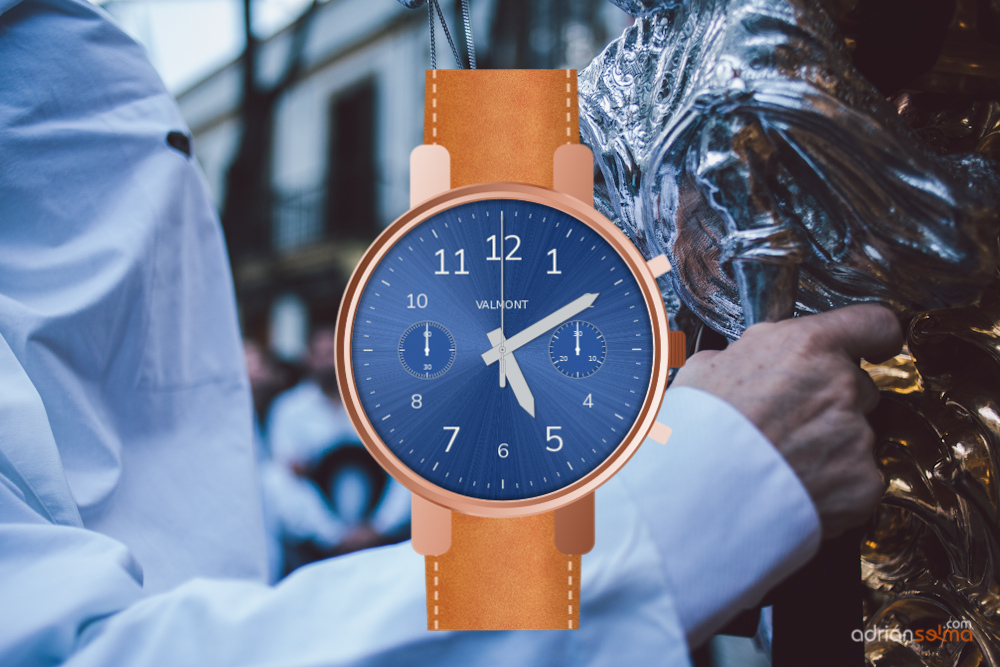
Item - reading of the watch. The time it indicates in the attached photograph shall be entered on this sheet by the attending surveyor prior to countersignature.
5:10
